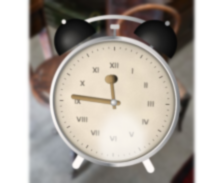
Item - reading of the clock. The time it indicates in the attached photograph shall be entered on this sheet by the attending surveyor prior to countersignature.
11:46
